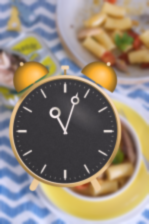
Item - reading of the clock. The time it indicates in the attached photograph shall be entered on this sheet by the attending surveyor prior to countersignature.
11:03
